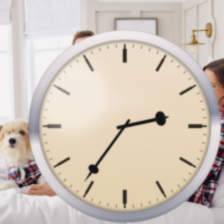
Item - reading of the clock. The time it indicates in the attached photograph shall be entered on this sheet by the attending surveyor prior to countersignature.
2:36
